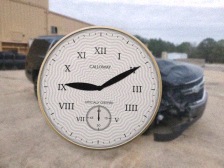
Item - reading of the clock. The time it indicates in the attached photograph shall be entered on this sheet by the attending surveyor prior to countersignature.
9:10
